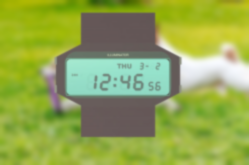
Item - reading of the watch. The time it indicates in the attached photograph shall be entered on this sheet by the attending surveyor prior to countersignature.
12:46
